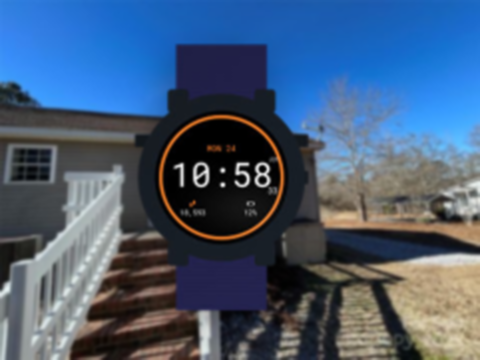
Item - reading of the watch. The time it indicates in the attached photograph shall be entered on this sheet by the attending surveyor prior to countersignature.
10:58
